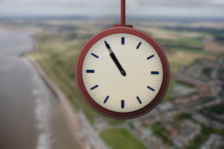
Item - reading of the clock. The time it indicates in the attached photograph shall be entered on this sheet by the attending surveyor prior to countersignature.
10:55
